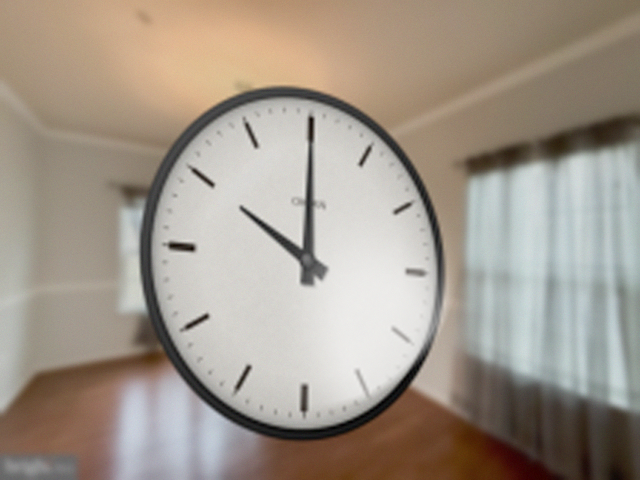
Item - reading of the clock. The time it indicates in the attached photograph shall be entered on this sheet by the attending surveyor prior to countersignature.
10:00
